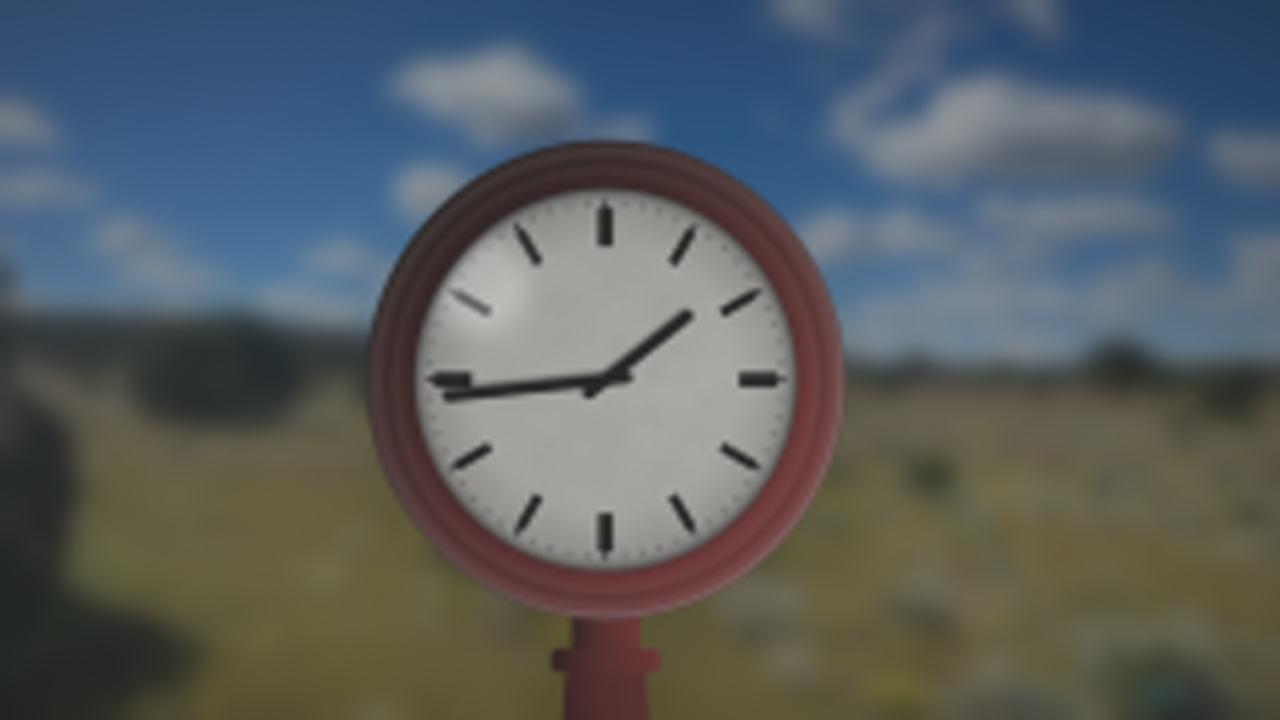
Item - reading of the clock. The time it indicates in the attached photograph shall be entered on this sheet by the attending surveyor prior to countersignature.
1:44
